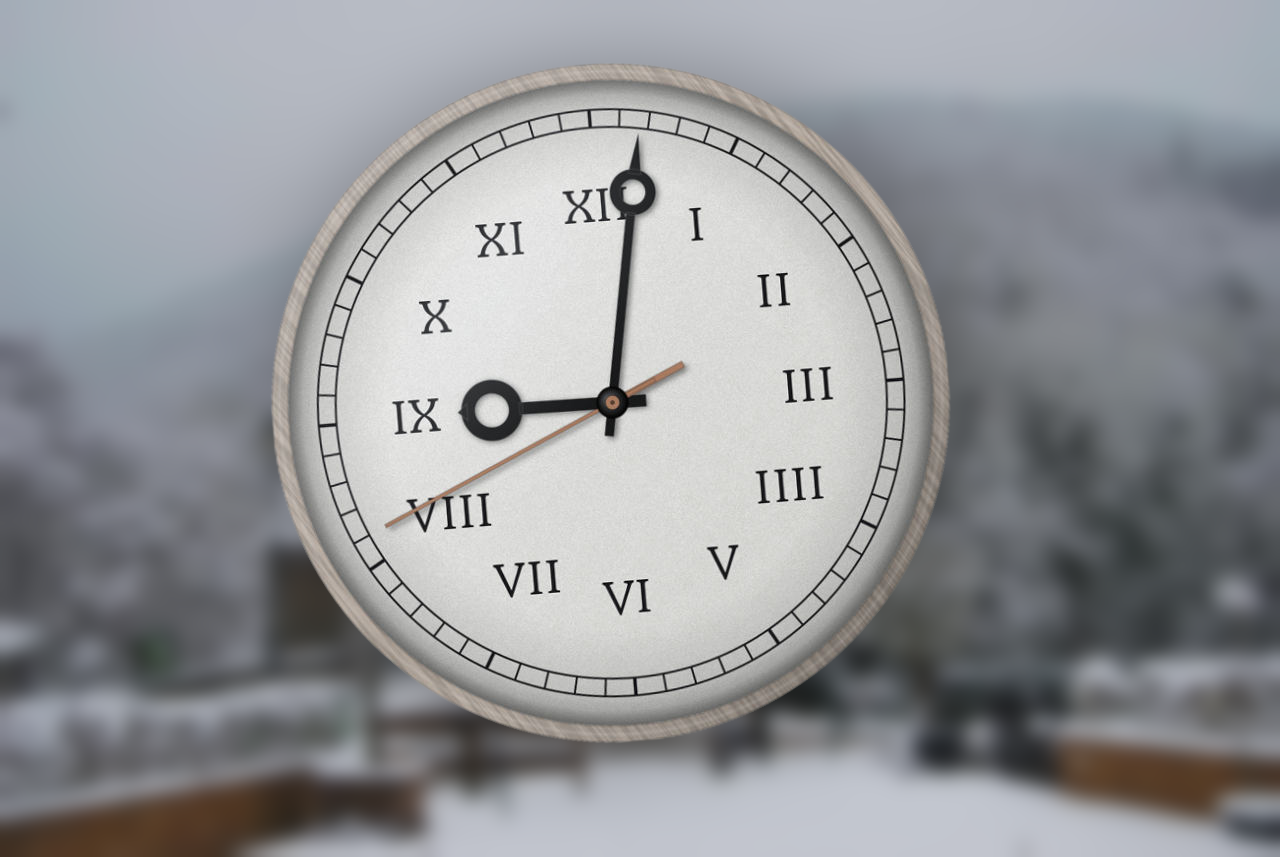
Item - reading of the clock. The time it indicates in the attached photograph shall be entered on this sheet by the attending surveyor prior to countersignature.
9:01:41
